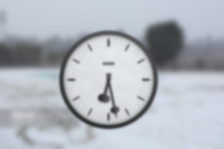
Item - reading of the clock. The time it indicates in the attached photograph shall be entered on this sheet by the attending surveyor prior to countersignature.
6:28
